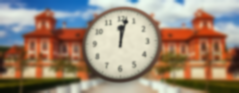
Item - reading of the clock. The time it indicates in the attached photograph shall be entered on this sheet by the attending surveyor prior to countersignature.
12:02
